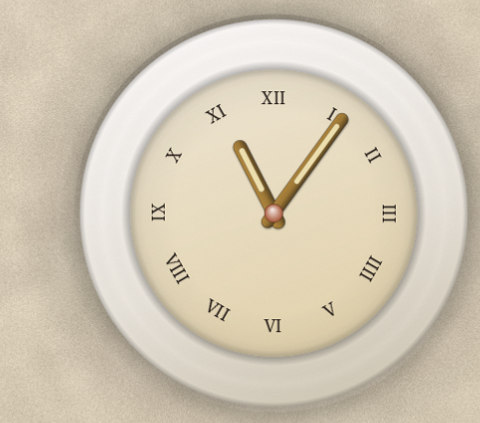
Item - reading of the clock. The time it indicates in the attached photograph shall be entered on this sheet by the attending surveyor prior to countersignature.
11:06
